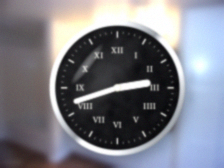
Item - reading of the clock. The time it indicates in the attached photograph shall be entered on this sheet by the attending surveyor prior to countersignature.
2:42
